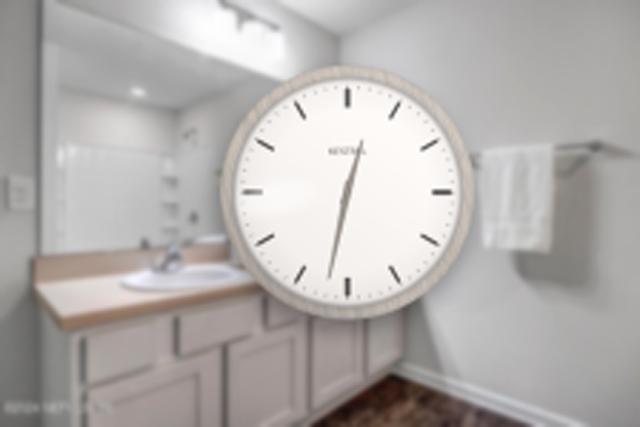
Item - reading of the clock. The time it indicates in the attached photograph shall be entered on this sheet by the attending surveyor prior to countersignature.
12:32
